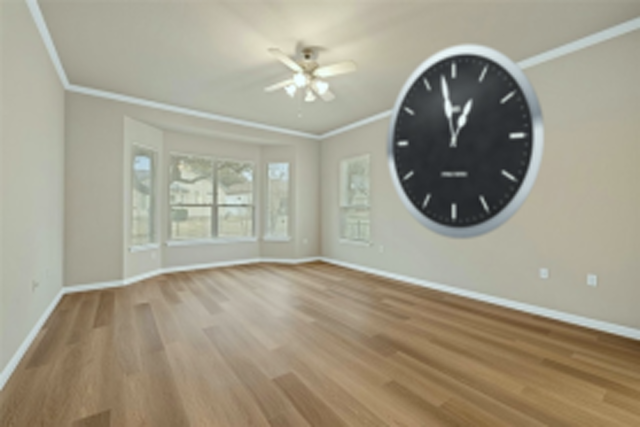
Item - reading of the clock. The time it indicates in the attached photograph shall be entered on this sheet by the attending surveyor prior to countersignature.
12:58
